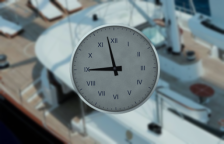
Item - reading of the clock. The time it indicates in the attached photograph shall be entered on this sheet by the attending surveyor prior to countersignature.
8:58
